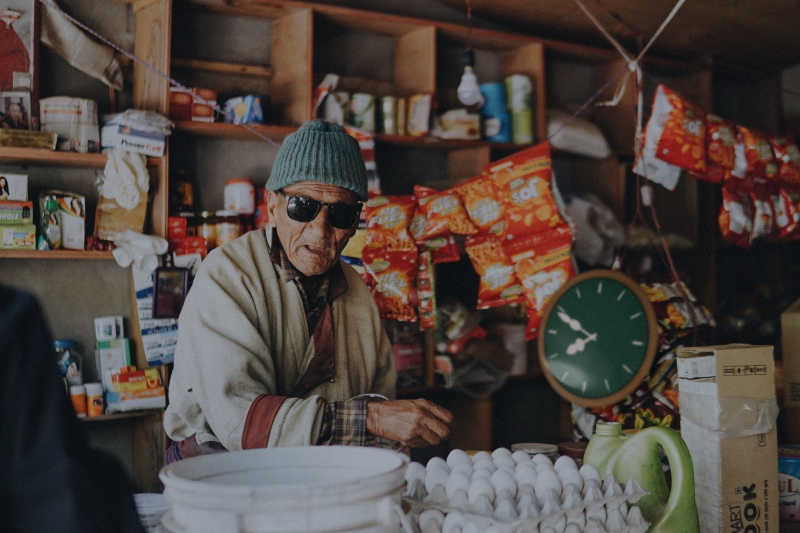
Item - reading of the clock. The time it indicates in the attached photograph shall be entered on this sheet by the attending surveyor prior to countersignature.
7:49
